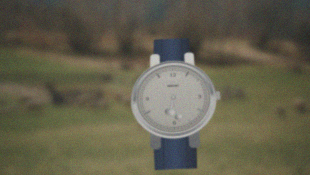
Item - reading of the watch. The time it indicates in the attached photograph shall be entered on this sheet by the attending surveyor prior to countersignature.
6:28
